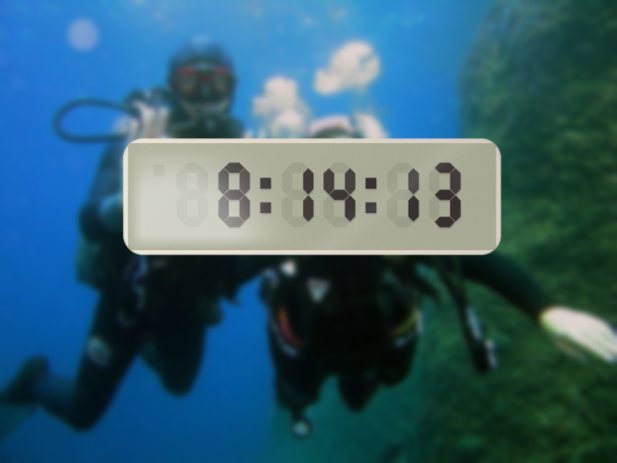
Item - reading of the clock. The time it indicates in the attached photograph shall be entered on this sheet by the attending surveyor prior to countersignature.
8:14:13
